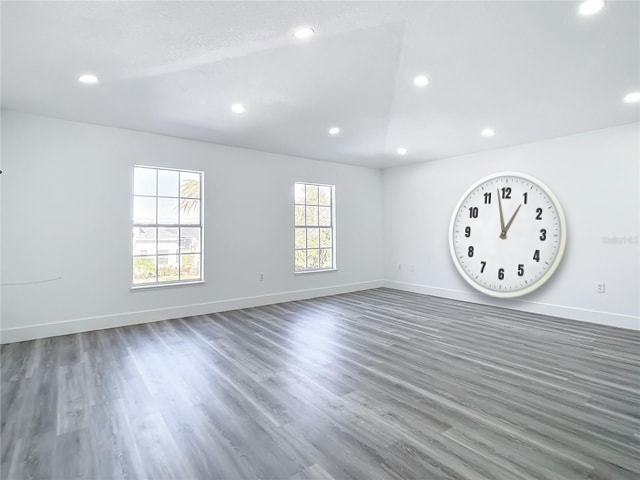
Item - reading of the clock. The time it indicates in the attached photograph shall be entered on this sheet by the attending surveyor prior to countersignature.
12:58
